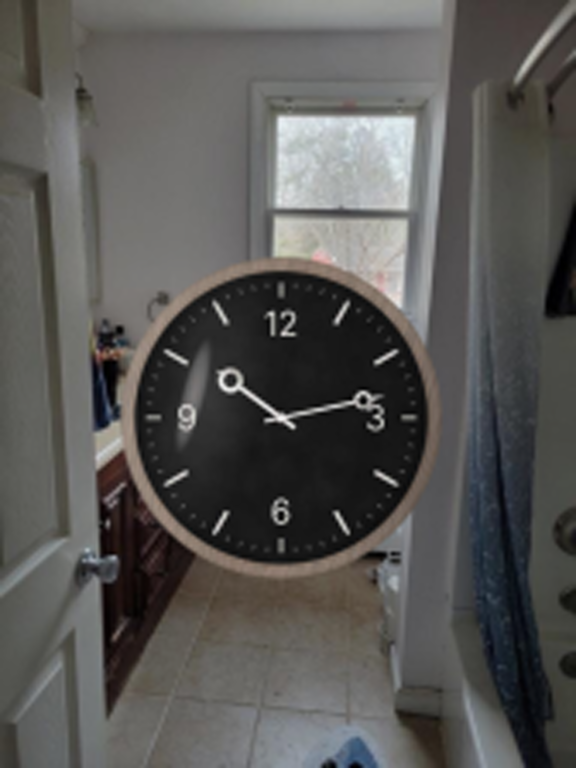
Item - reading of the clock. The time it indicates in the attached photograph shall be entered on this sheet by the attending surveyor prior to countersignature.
10:13
